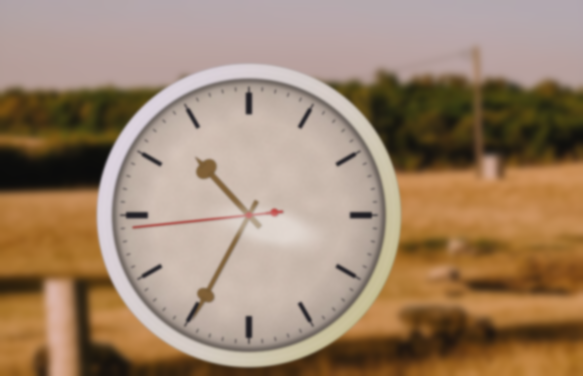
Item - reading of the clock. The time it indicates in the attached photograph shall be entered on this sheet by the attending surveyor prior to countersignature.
10:34:44
